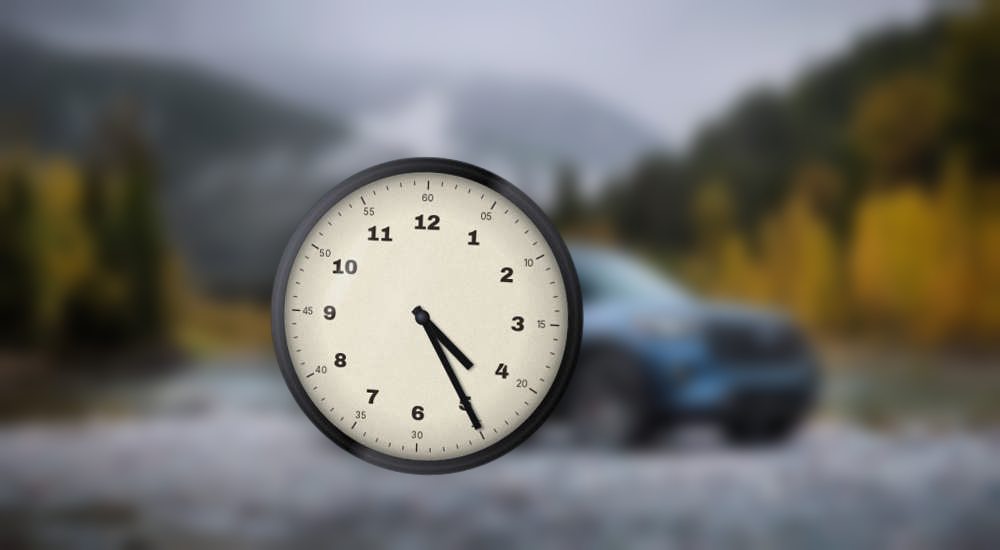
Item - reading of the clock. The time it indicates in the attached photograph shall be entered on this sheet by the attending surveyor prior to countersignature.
4:25
